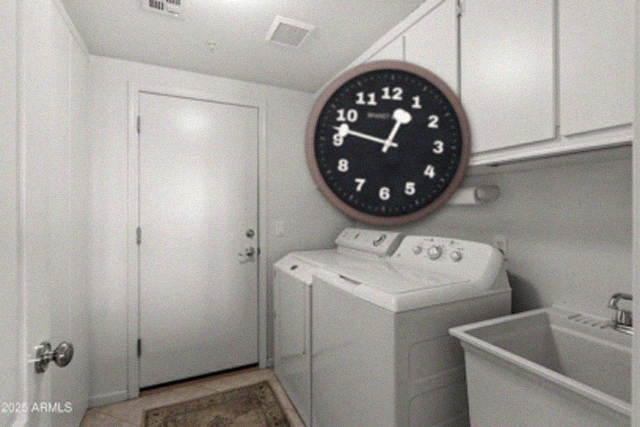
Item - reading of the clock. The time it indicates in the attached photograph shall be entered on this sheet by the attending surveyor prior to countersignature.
12:47
